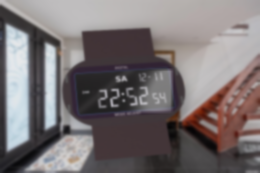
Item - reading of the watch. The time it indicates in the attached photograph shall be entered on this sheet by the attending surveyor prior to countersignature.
22:52
